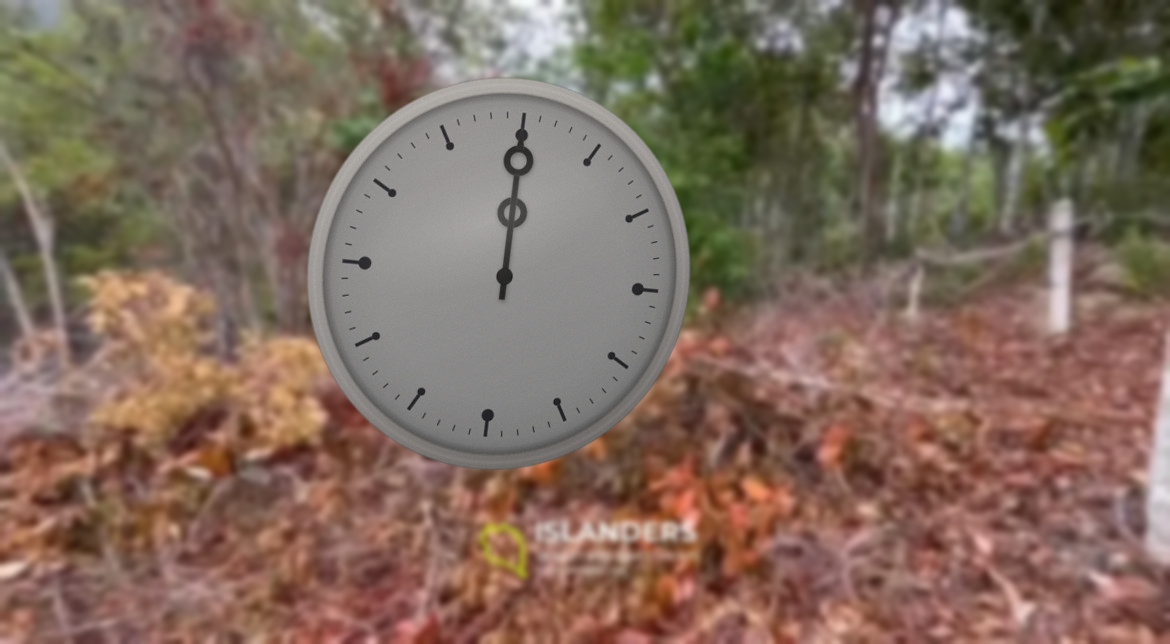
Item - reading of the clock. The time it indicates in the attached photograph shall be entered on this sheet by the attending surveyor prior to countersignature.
12:00
